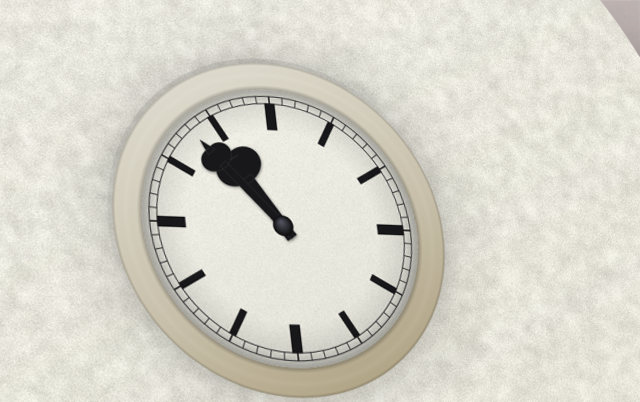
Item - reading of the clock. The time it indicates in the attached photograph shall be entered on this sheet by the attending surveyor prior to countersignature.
10:53
